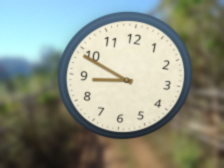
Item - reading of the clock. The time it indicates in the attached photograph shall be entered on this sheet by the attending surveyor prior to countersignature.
8:49
